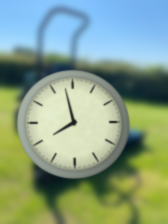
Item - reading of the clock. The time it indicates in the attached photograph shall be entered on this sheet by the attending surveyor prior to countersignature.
7:58
